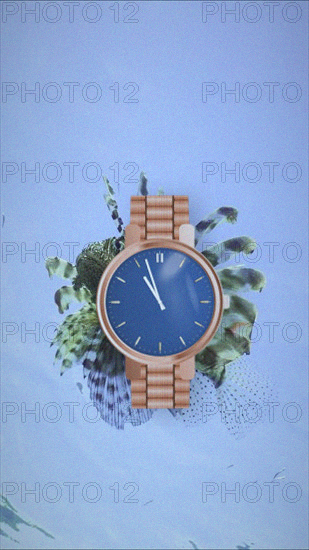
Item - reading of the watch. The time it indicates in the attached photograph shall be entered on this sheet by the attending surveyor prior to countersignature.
10:57
